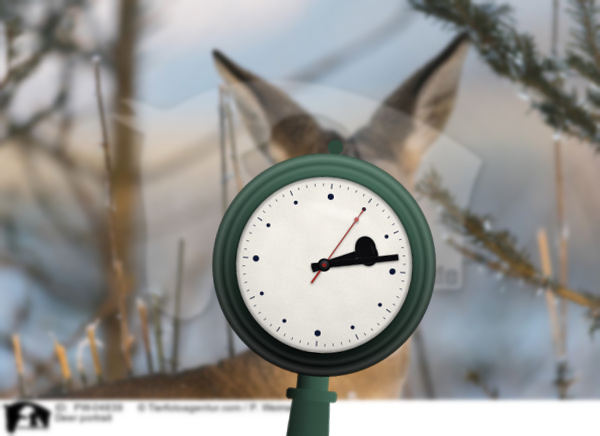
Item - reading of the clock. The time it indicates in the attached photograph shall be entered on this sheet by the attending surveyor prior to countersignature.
2:13:05
